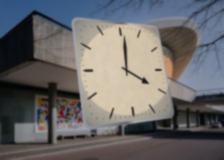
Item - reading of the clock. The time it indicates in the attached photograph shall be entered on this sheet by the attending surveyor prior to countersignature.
4:01
